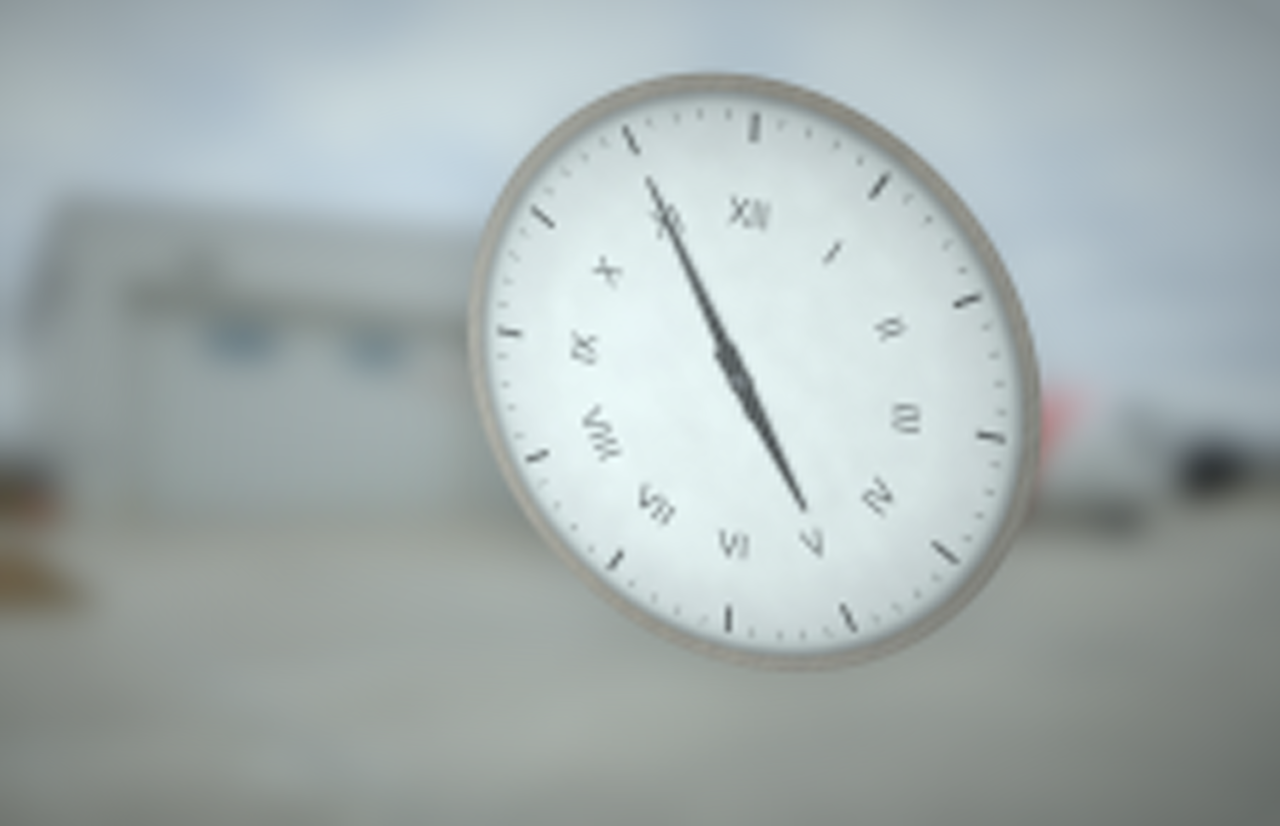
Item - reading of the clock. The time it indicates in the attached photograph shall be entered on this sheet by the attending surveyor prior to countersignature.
4:55
